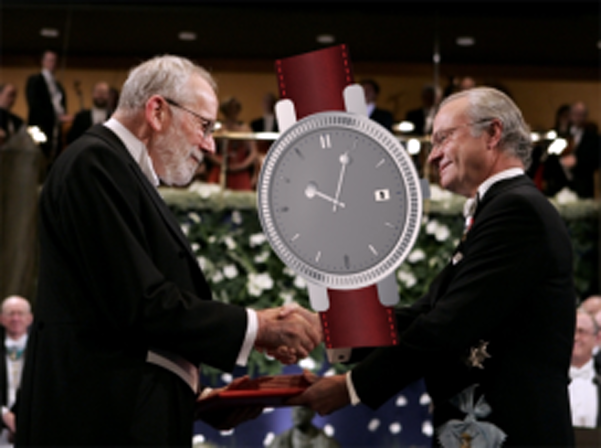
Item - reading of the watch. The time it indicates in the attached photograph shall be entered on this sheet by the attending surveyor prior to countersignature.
10:04
